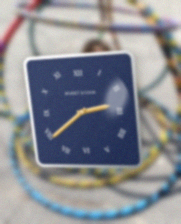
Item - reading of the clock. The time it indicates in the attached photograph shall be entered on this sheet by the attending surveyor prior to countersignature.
2:39
